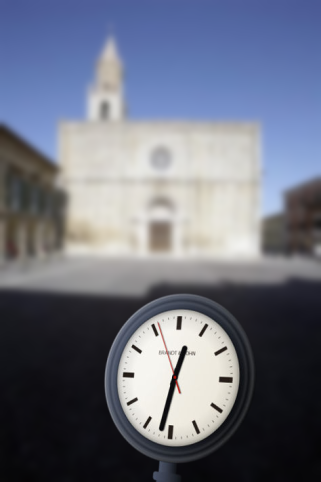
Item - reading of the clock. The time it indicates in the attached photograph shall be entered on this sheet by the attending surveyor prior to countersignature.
12:31:56
